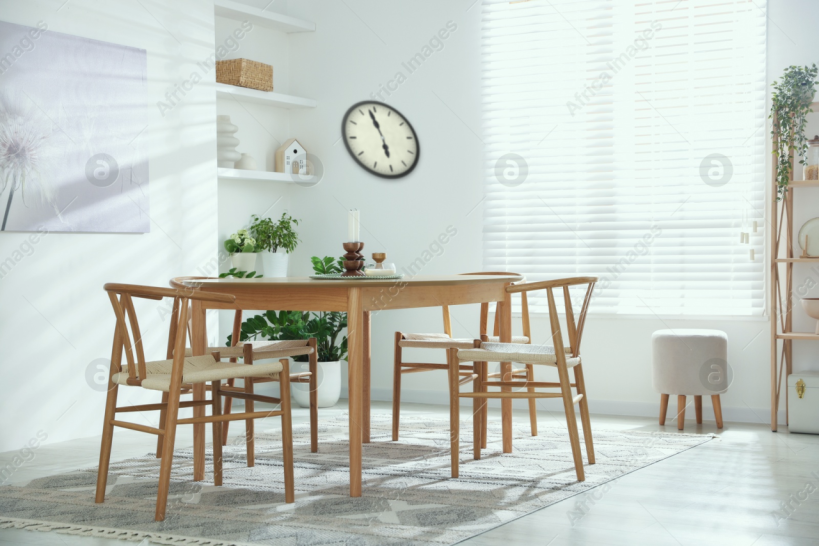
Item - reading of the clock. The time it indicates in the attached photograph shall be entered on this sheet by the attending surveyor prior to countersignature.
5:58
